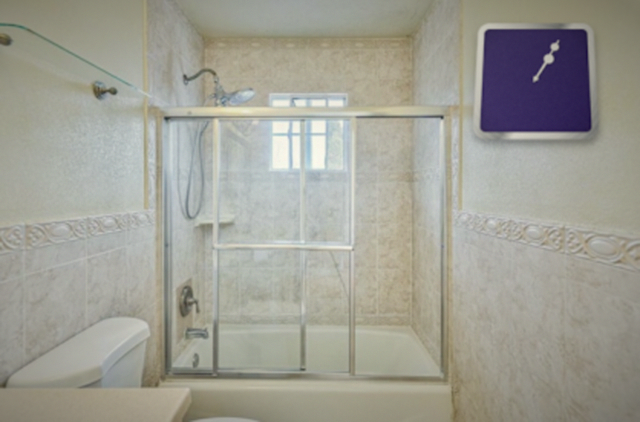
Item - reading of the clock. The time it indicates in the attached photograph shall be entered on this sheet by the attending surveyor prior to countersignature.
1:05
